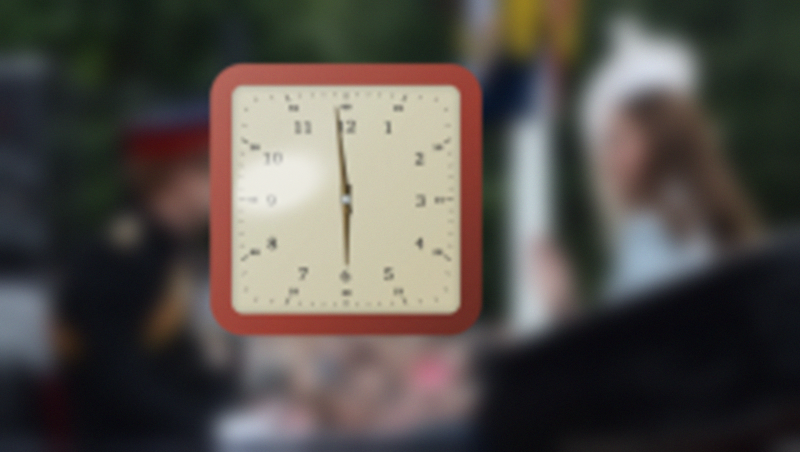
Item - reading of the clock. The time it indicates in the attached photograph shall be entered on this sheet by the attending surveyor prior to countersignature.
5:59
